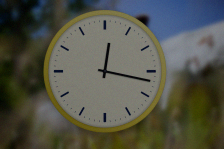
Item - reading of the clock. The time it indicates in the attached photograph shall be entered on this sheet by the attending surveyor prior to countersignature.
12:17
